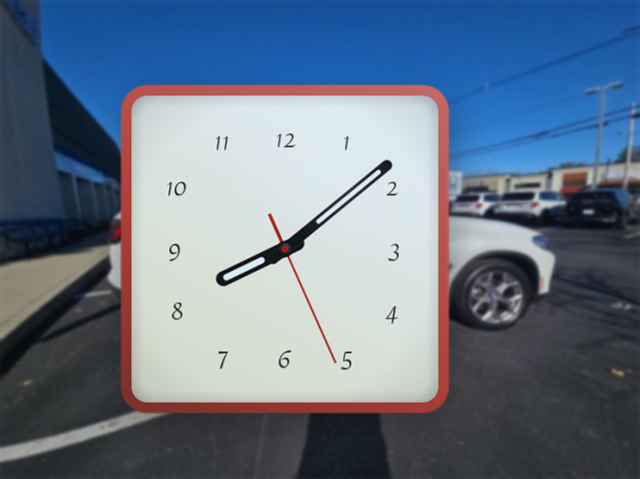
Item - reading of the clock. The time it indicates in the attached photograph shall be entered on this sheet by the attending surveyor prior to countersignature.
8:08:26
